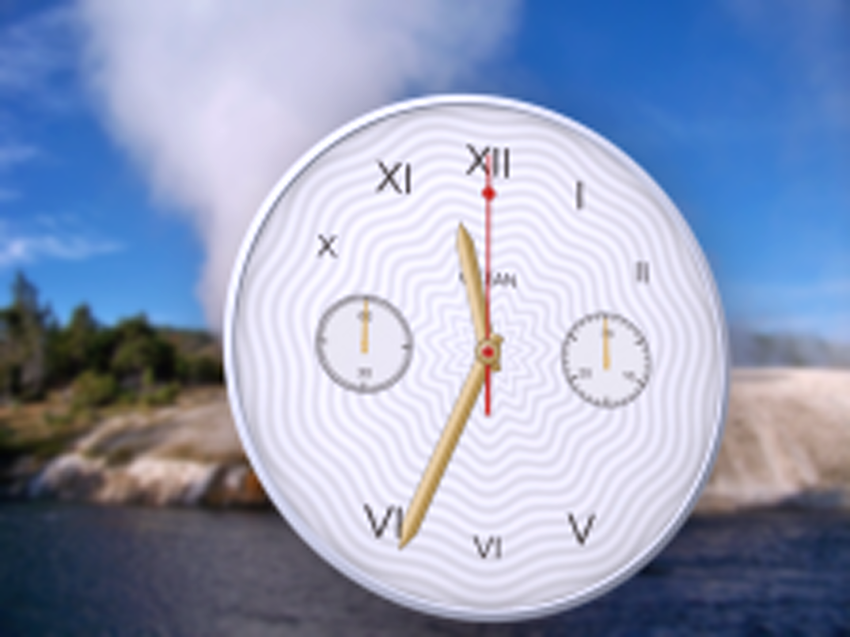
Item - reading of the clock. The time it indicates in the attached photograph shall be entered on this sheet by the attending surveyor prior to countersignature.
11:34
